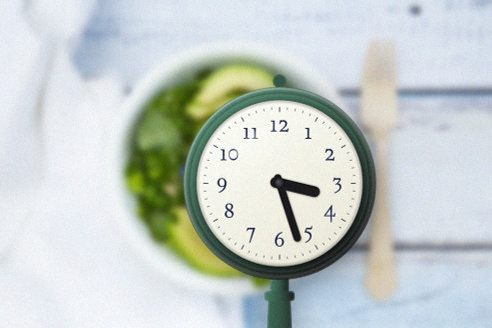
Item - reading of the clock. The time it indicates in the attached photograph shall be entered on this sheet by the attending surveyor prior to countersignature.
3:27
